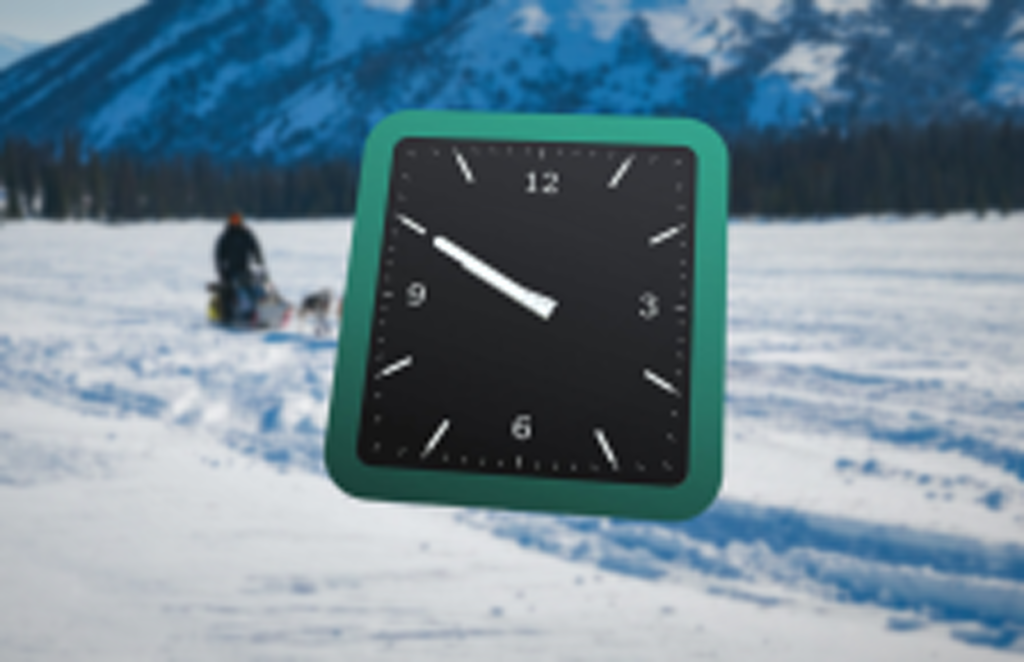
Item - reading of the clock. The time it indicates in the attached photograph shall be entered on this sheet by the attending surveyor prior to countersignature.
9:50
